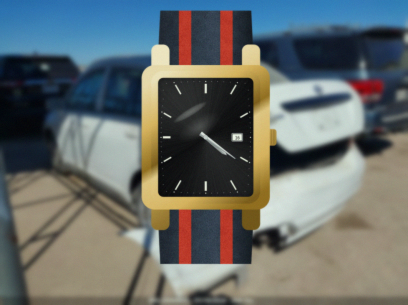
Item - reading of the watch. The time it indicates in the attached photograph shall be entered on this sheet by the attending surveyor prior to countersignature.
4:21
